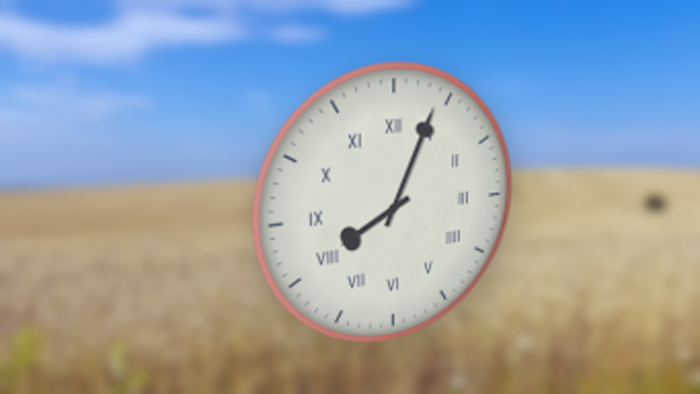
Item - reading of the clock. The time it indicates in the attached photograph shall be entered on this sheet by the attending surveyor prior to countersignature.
8:04
